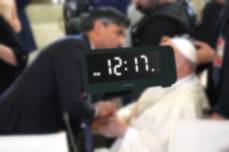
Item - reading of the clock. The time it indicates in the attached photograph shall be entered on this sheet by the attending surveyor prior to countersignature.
12:17
